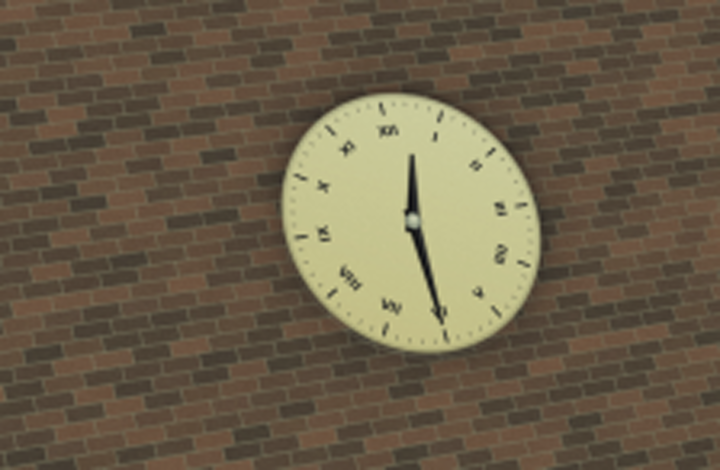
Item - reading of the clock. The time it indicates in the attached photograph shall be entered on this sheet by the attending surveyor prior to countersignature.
12:30
